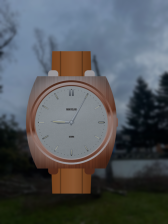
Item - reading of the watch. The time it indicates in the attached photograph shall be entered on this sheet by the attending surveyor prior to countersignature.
9:05
